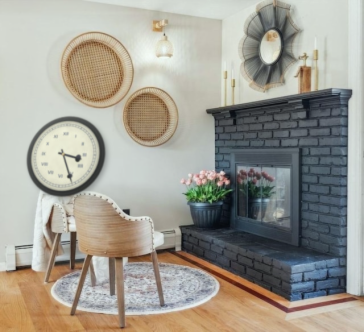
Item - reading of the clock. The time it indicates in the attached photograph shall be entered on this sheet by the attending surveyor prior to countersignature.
3:26
